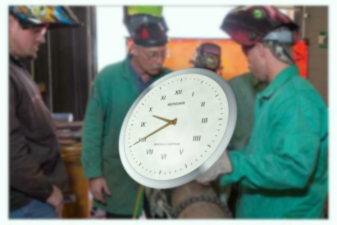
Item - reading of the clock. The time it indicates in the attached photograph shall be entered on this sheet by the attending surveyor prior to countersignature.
9:40
